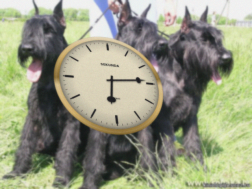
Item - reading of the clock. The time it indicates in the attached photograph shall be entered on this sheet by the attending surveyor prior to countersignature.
6:14
